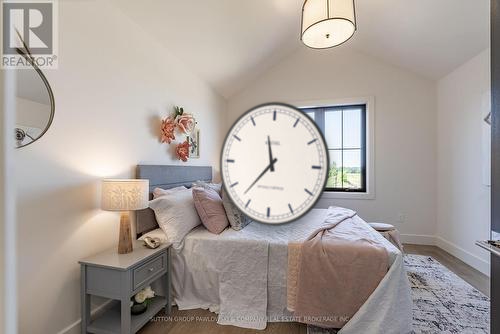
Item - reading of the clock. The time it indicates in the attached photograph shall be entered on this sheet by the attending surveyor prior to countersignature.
11:37
